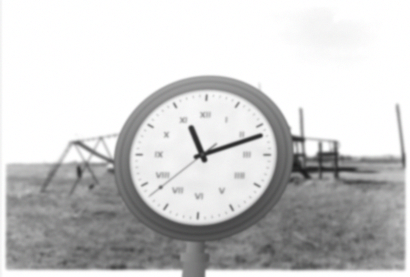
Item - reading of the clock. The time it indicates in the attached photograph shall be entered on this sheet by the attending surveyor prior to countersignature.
11:11:38
